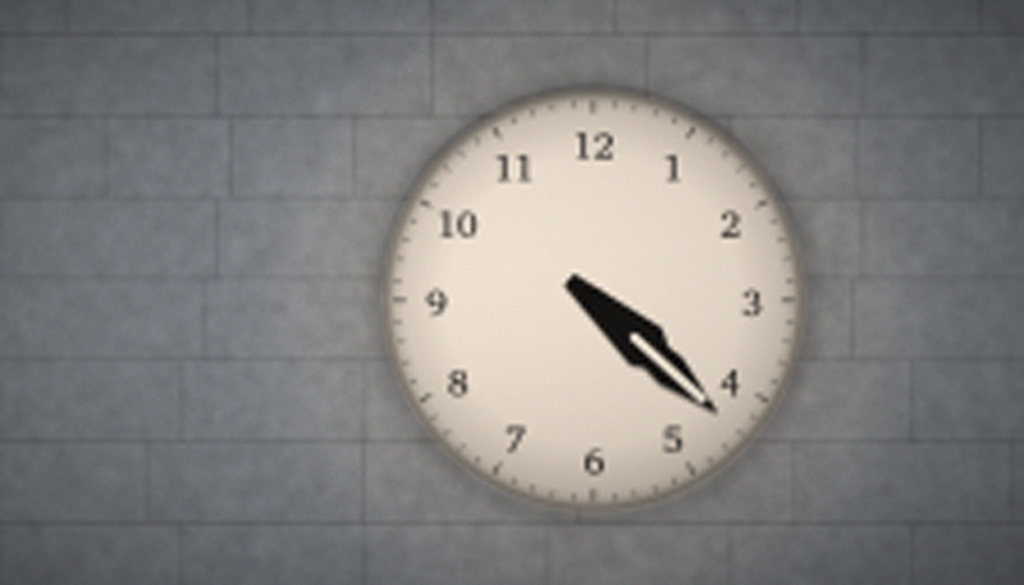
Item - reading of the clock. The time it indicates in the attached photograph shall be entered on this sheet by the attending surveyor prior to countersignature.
4:22
